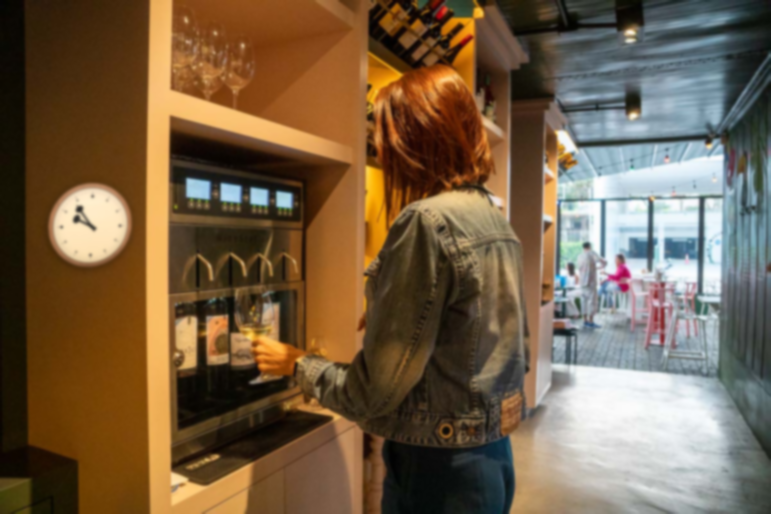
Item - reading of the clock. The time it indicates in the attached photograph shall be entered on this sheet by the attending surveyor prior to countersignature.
9:54
